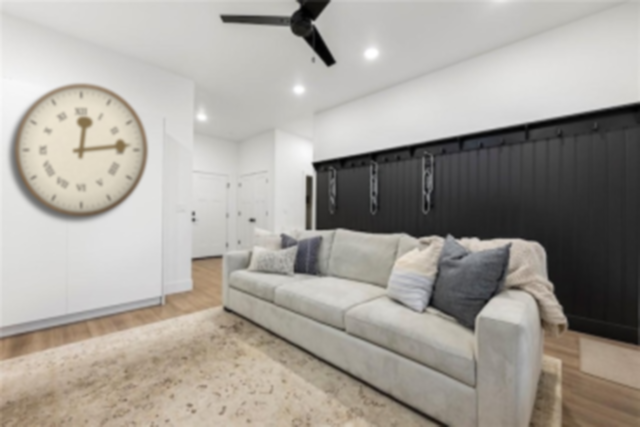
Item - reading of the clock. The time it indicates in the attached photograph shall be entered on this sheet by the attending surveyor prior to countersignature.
12:14
